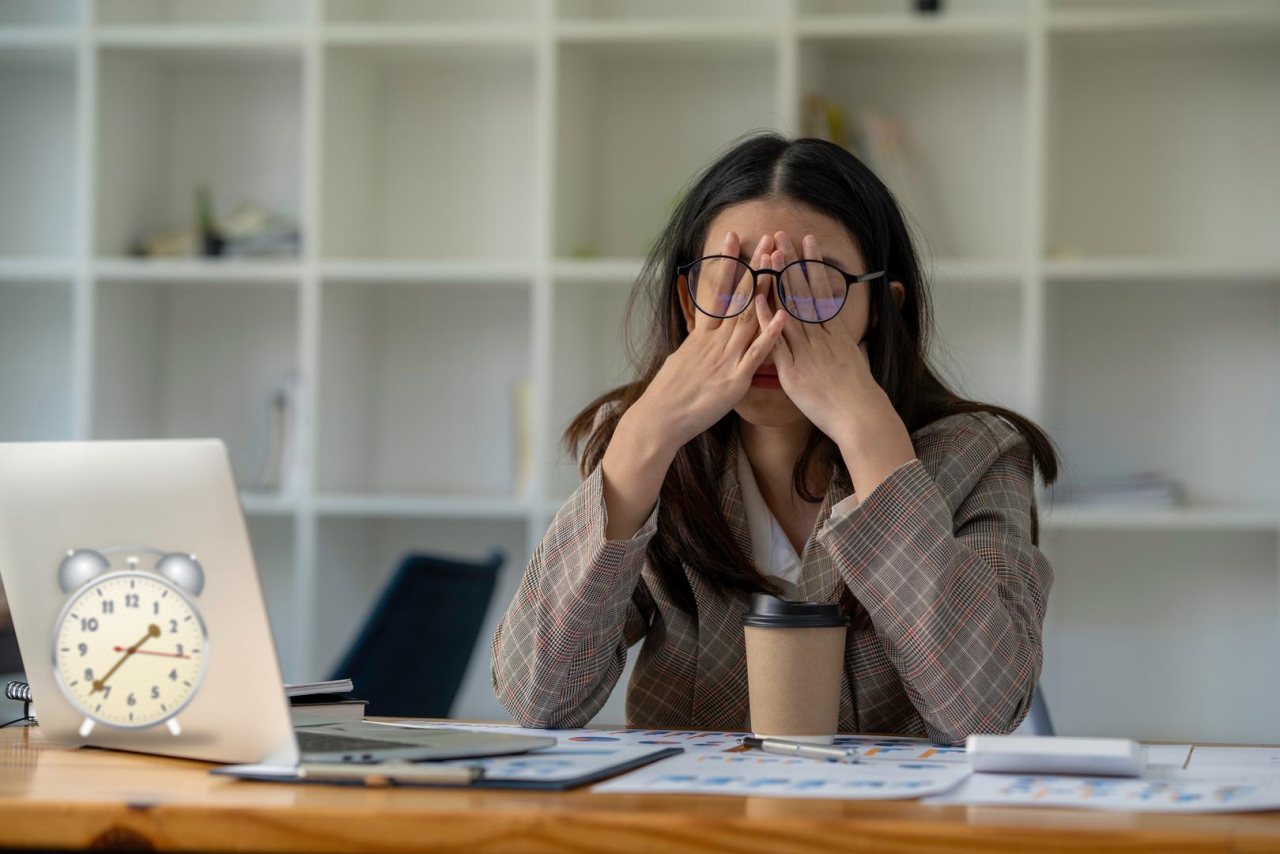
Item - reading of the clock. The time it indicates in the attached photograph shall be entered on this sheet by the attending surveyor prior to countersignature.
1:37:16
